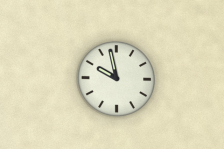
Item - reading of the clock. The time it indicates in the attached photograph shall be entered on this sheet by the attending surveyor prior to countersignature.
9:58
